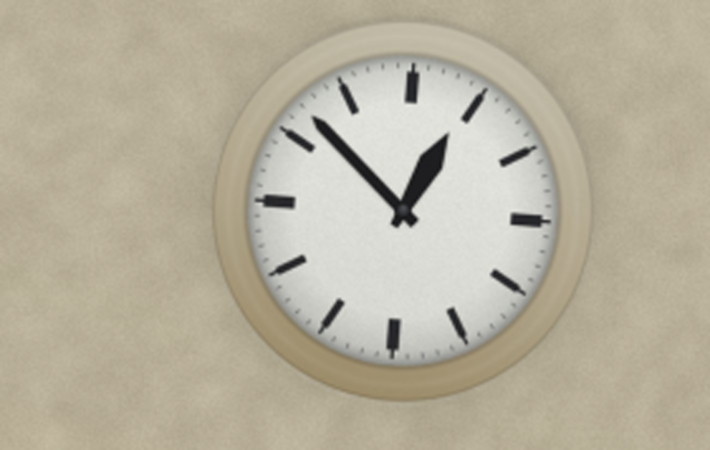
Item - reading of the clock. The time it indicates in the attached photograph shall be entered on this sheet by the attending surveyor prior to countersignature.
12:52
